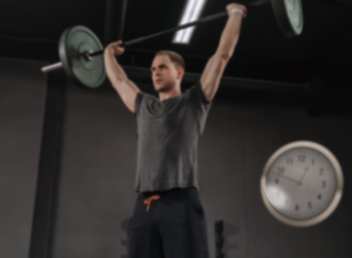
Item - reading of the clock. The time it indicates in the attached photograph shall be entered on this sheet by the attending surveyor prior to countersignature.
12:48
